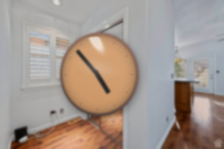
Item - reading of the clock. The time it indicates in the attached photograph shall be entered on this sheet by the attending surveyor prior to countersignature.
4:53
